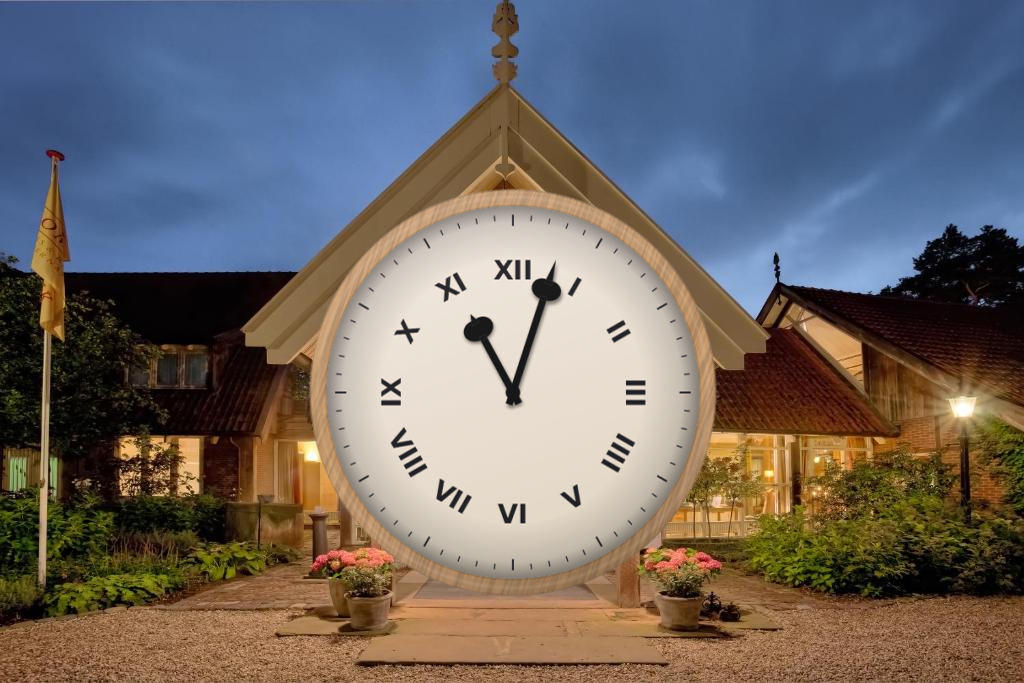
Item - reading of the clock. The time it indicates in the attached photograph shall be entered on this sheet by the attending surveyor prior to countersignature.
11:03
